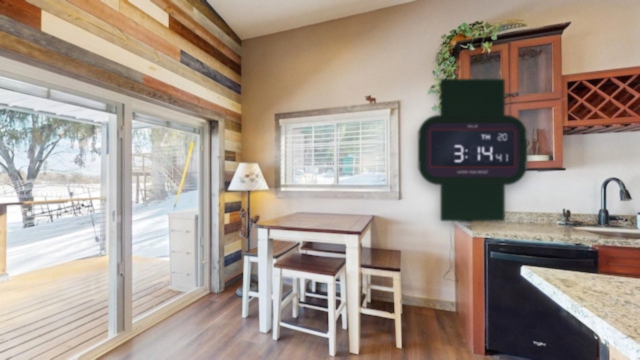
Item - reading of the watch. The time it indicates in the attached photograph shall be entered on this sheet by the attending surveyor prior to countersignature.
3:14
